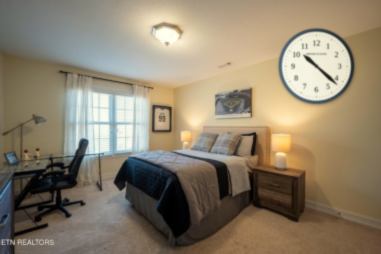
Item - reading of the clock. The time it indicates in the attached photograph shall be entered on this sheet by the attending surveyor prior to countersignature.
10:22
